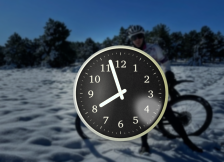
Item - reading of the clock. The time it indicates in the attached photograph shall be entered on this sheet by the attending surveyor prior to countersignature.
7:57
